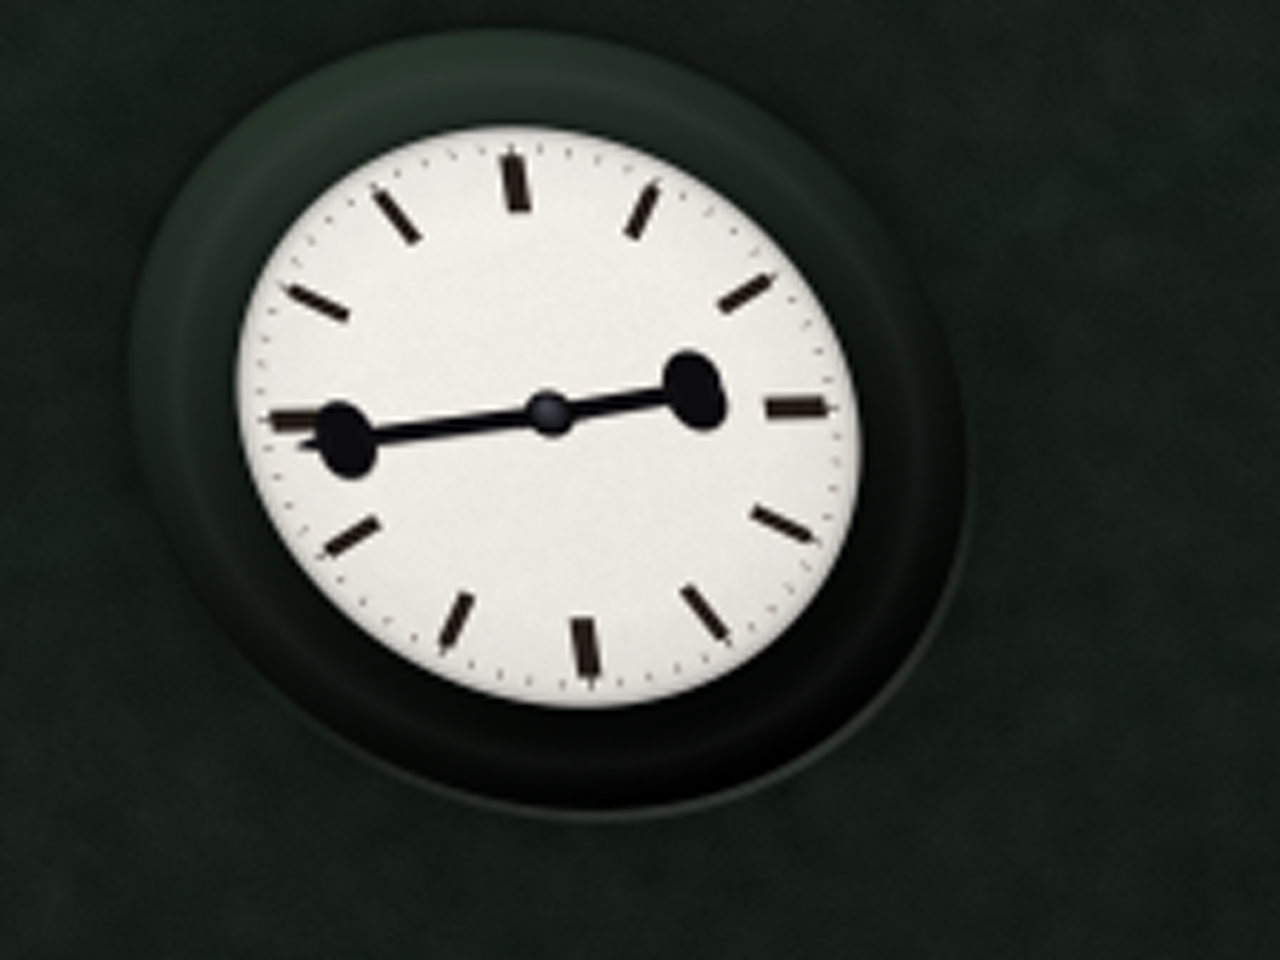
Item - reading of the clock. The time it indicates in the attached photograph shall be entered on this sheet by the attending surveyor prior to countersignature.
2:44
